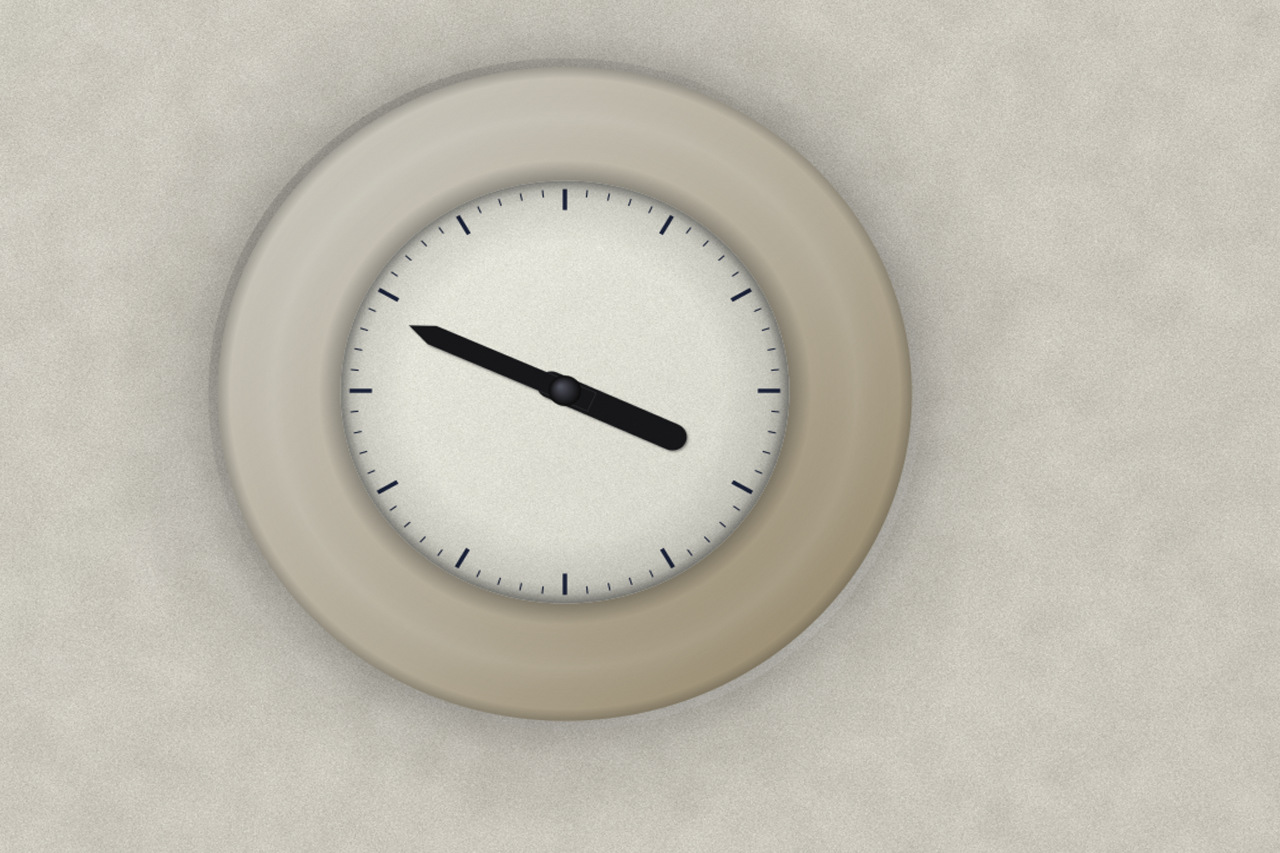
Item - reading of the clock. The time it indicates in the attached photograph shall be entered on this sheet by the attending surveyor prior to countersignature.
3:49
